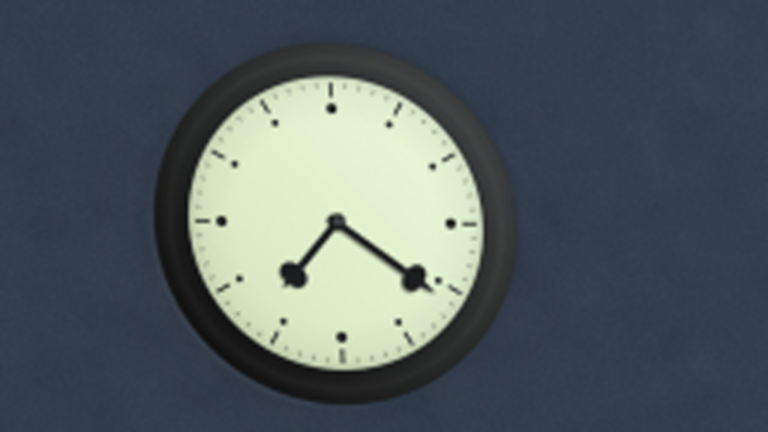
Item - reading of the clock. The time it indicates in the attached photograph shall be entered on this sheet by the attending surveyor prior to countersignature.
7:21
